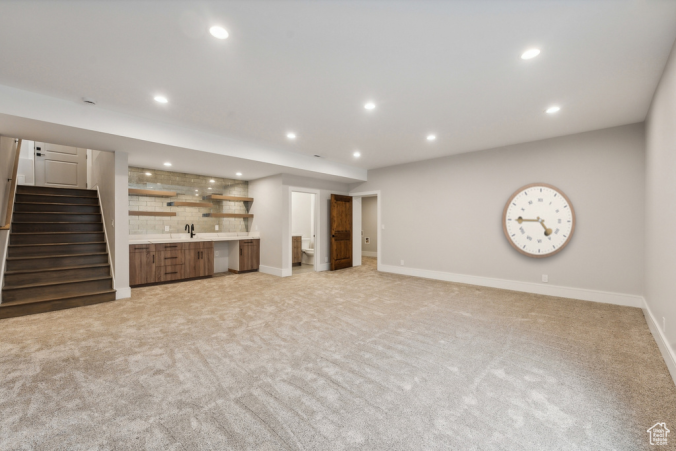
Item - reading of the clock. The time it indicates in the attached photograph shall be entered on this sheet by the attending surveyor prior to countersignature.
4:45
